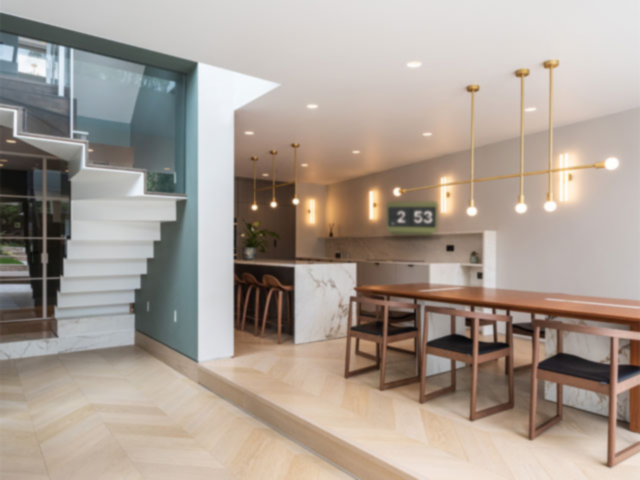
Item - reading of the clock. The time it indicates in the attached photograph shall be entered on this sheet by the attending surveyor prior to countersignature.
2:53
